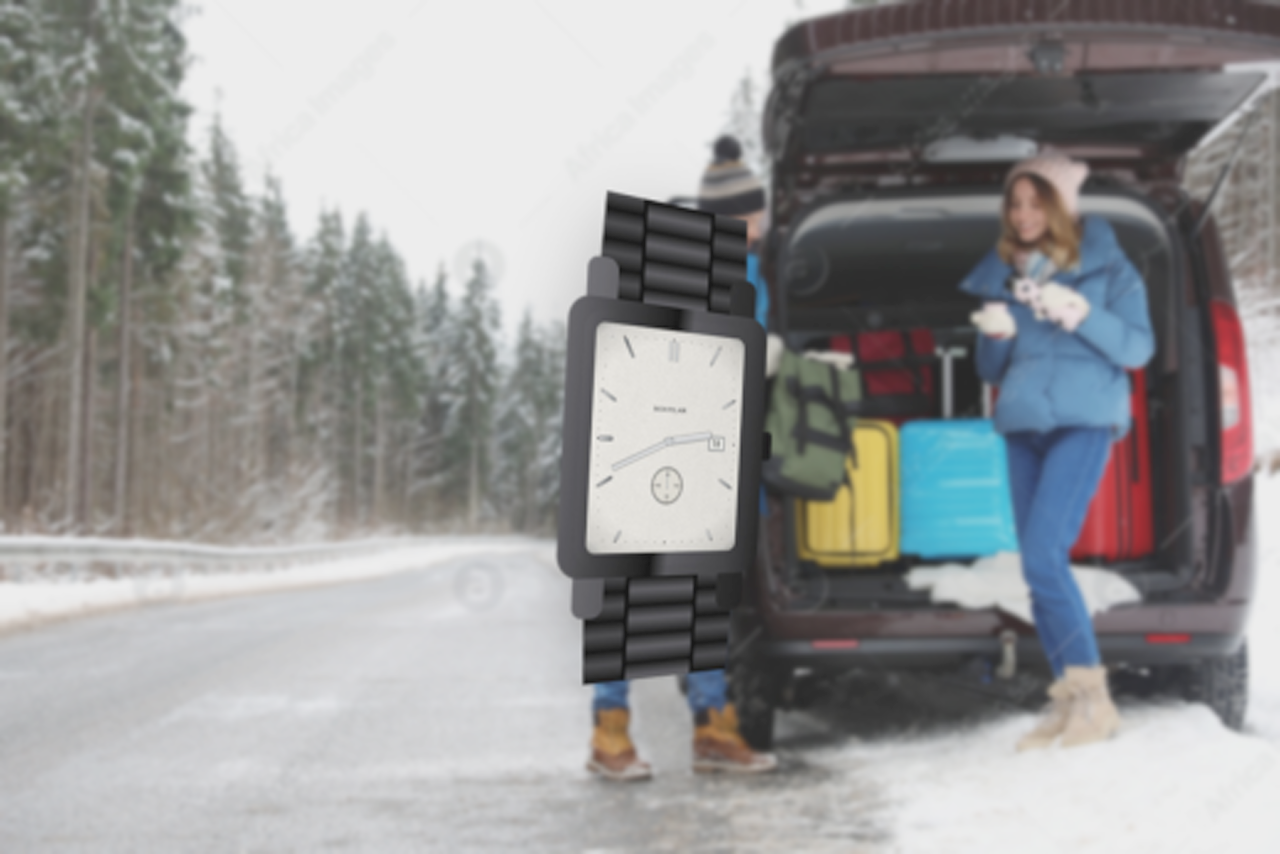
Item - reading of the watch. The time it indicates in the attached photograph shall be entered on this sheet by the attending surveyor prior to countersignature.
2:41
